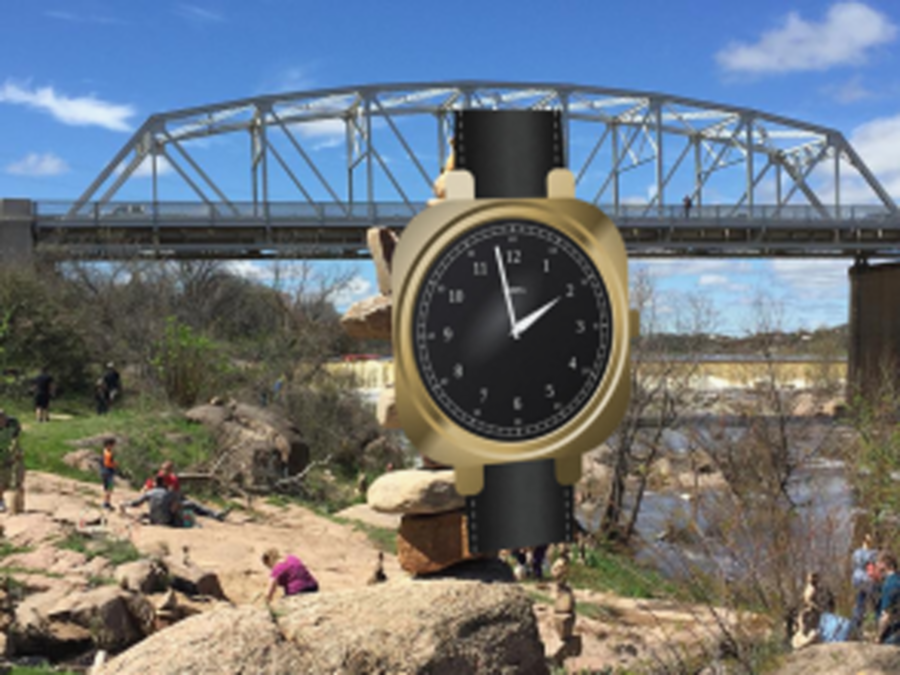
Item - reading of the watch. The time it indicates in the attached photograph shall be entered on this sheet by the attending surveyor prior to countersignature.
1:58
